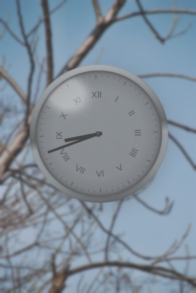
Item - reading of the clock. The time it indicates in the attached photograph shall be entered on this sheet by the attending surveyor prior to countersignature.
8:42
